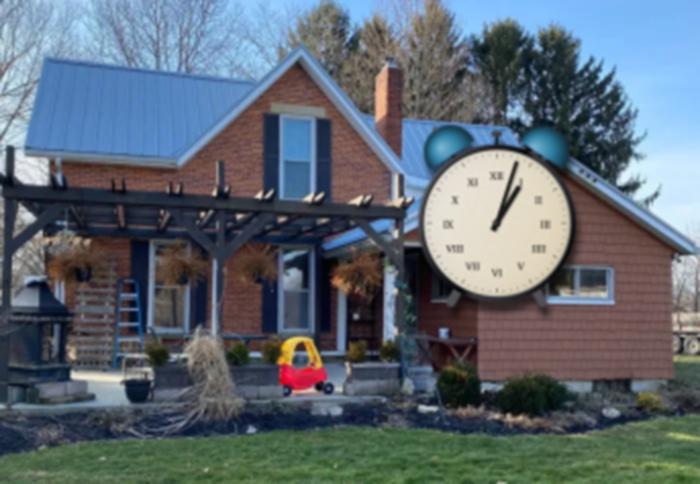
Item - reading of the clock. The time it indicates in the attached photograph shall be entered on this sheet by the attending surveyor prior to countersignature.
1:03
